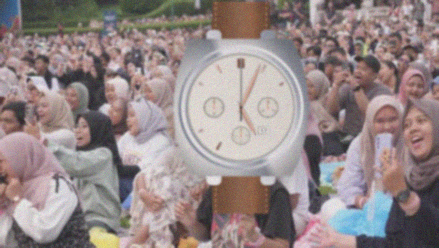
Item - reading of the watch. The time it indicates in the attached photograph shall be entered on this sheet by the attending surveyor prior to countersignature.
5:04
